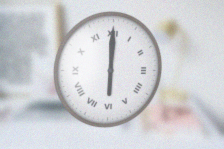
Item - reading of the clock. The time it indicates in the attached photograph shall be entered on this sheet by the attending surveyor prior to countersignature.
6:00
